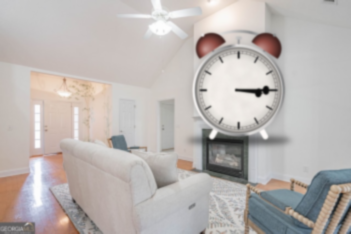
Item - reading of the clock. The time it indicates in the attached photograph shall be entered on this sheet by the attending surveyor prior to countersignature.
3:15
